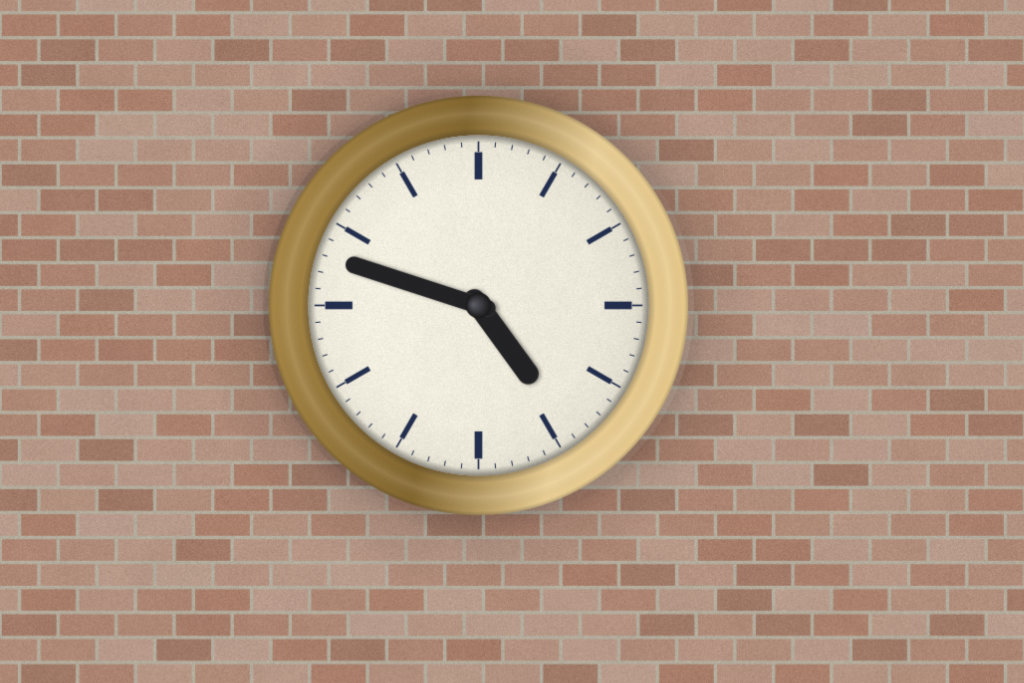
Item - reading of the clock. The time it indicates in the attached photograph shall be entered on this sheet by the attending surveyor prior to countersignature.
4:48
